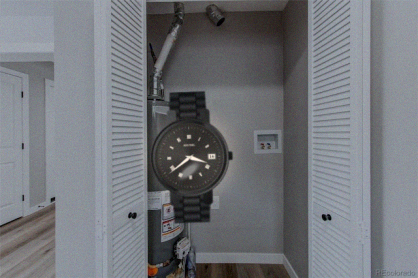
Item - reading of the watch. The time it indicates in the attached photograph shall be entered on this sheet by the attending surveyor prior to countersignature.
3:39
